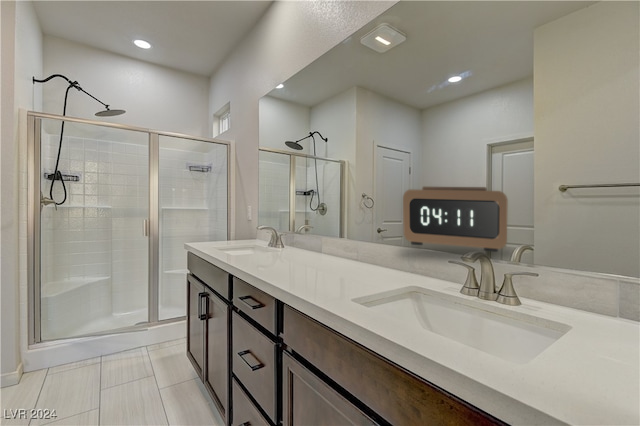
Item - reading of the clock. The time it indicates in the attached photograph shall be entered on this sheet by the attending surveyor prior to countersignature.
4:11
